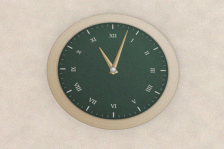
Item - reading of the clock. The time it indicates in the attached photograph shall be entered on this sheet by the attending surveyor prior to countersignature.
11:03
